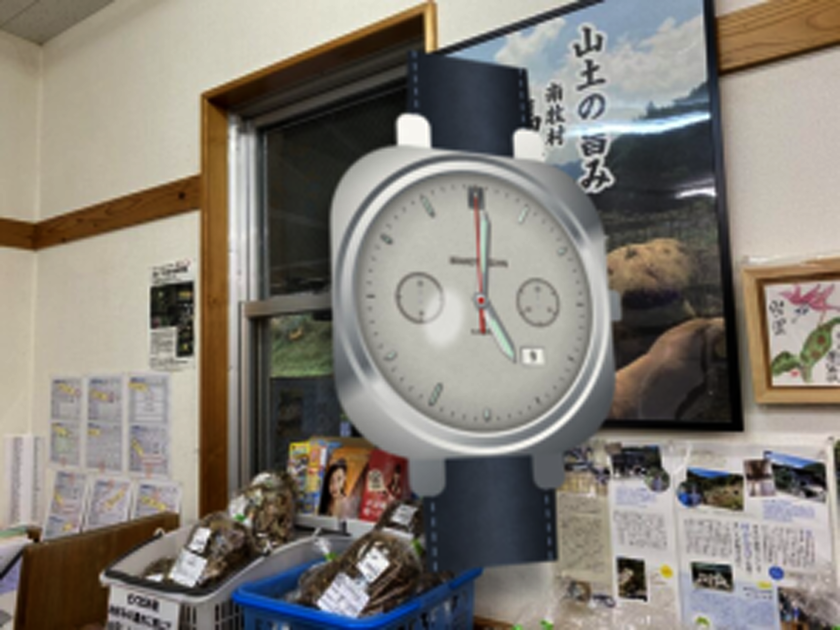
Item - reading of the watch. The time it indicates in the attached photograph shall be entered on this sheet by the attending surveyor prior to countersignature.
5:01
